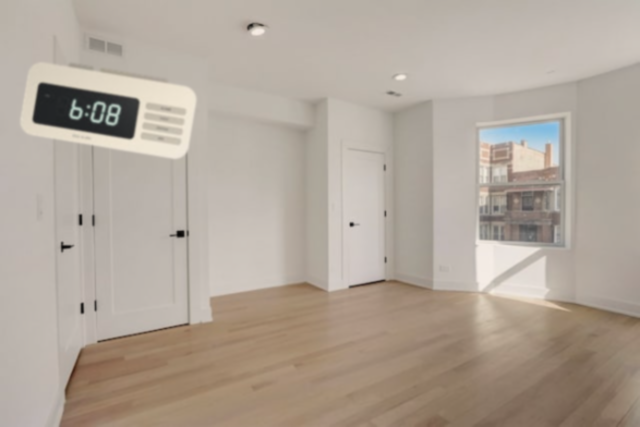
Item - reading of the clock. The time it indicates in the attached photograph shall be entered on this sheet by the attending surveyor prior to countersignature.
6:08
